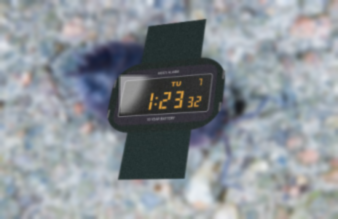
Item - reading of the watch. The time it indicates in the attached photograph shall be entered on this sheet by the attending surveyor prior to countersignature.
1:23:32
